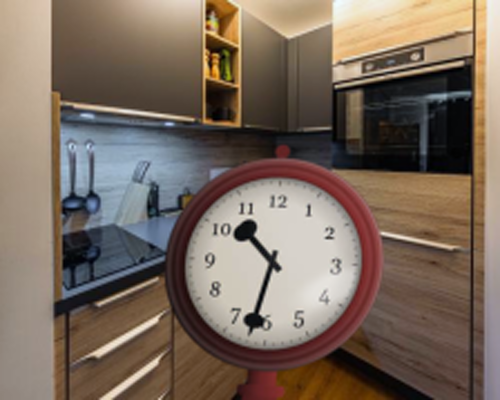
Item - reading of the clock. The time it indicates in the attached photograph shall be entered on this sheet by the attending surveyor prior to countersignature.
10:32
